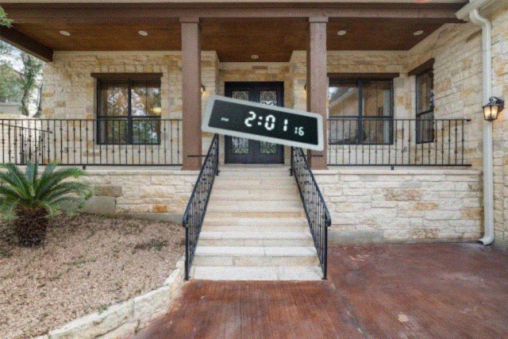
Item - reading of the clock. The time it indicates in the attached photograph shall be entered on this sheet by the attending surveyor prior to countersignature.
2:01:16
